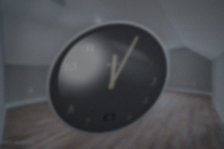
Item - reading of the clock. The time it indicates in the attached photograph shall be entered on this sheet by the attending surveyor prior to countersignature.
12:04
